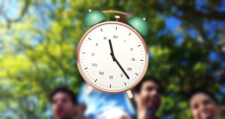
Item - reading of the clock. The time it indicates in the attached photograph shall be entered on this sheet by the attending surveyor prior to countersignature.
11:23
